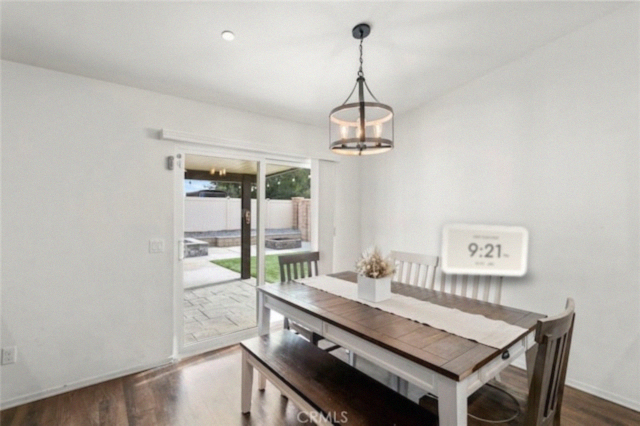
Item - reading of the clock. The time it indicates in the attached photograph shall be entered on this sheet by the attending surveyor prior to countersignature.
9:21
